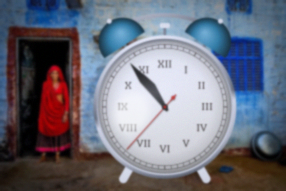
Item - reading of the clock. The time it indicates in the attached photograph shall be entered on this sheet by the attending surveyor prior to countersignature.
10:53:37
